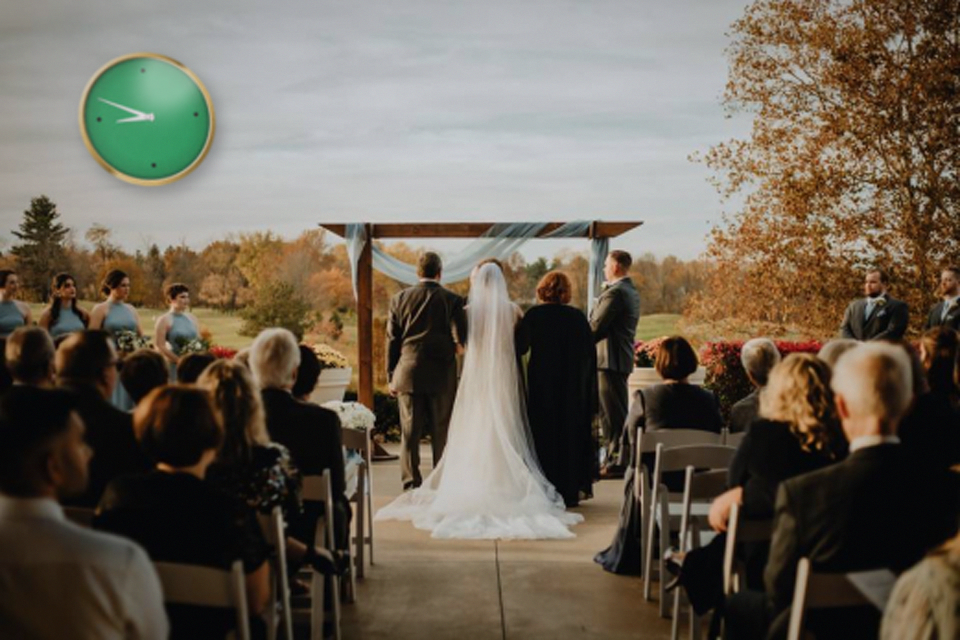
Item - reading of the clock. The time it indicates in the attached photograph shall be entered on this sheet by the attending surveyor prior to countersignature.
8:49
